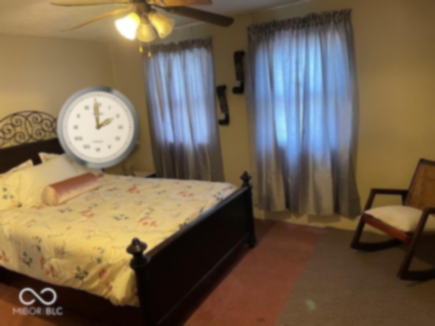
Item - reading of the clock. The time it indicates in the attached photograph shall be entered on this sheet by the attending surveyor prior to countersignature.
1:59
